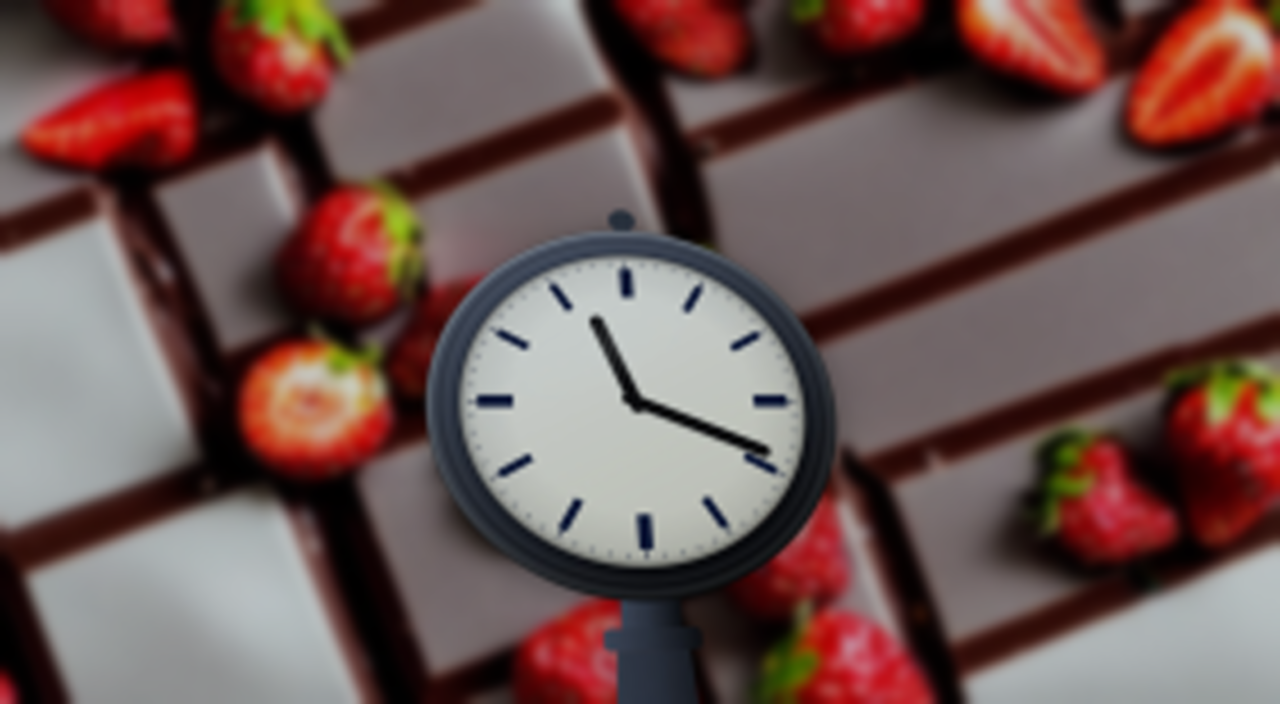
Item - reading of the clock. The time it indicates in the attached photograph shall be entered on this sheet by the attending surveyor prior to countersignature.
11:19
